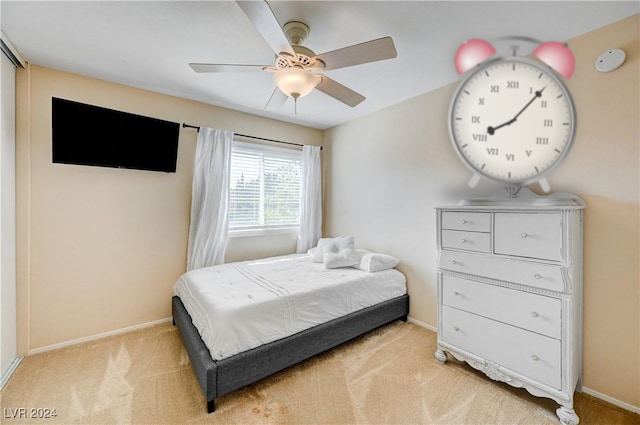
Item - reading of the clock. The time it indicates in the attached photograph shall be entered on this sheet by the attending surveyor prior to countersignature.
8:07
